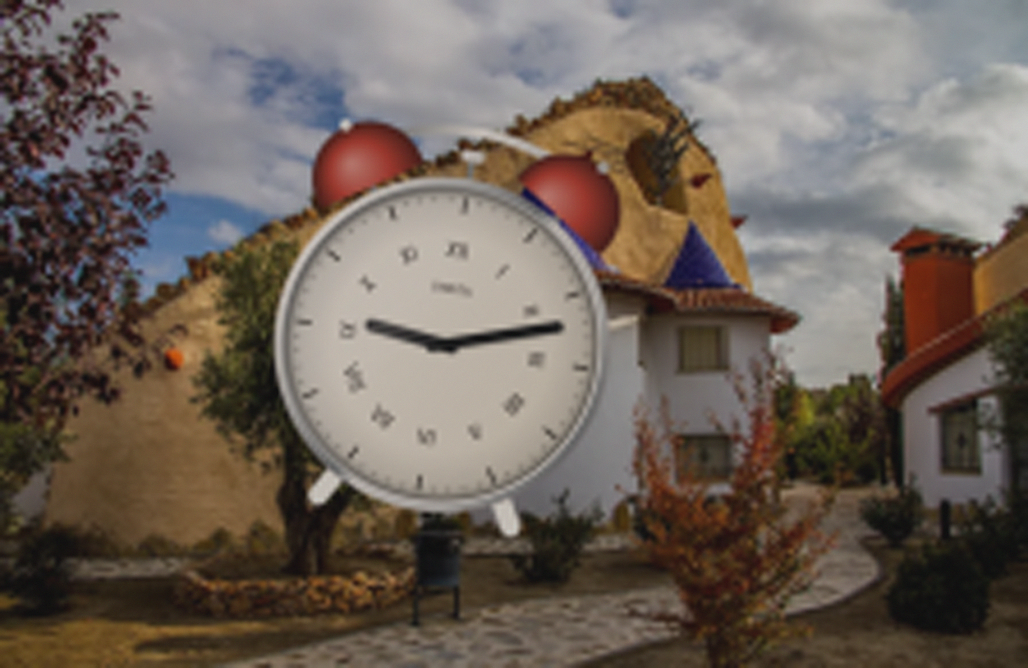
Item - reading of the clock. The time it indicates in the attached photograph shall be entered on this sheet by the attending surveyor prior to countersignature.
9:12
